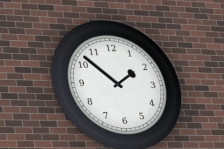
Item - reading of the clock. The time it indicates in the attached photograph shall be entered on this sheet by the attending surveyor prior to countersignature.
1:52
